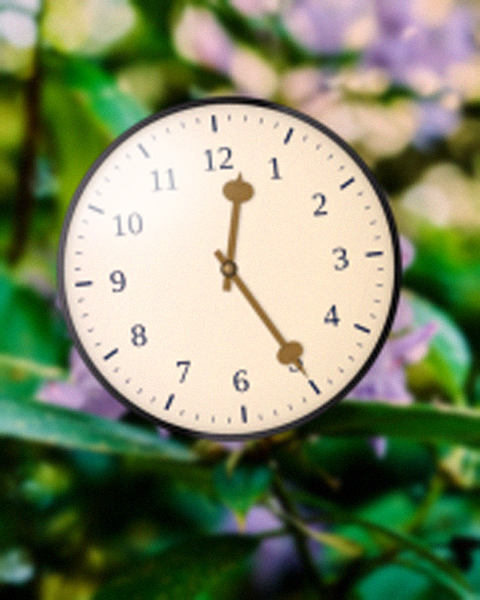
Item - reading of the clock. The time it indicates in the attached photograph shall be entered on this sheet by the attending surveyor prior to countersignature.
12:25
